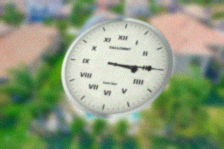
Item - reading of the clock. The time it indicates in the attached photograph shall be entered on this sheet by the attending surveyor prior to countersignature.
3:15
